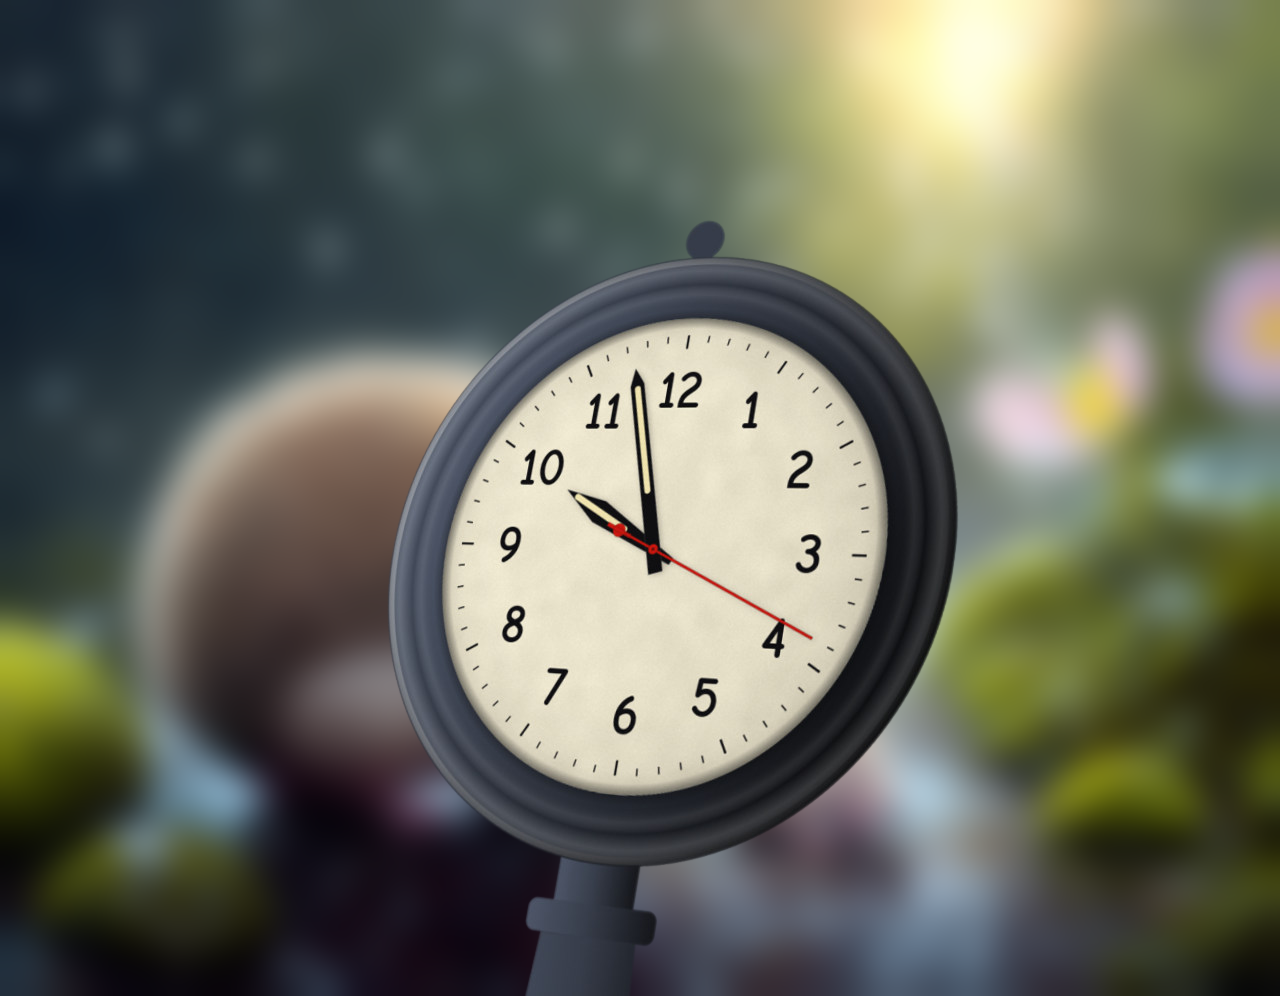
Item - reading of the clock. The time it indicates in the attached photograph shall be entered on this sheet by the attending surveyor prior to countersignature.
9:57:19
